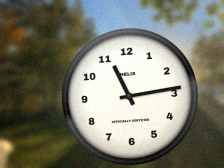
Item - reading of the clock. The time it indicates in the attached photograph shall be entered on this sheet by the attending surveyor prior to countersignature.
11:14
